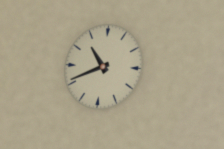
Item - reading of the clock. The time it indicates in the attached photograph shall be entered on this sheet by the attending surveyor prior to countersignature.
10:41
